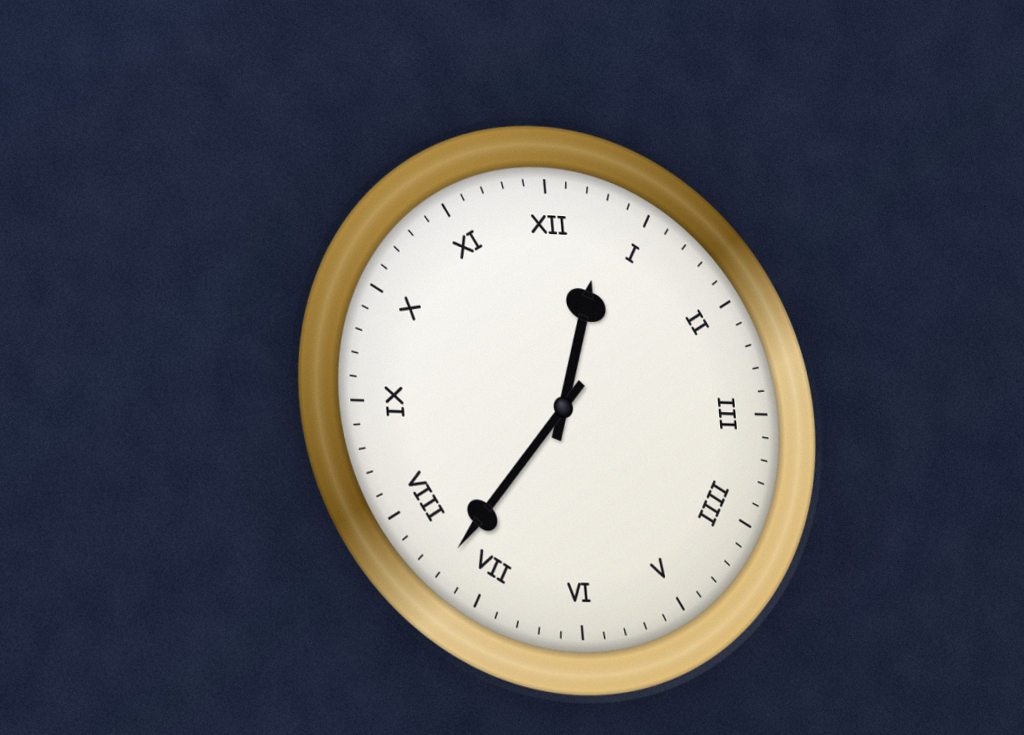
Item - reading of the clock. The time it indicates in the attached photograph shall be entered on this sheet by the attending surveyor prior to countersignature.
12:37
